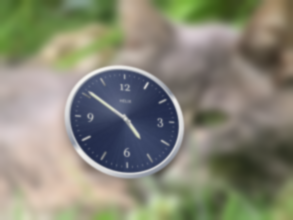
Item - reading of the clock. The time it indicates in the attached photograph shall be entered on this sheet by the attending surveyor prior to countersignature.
4:51
